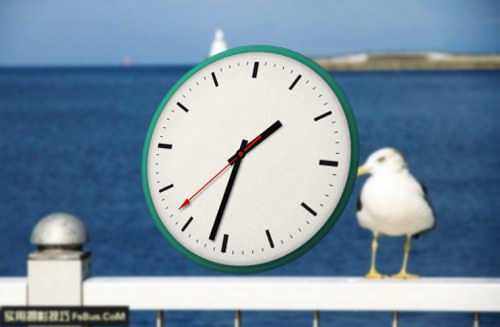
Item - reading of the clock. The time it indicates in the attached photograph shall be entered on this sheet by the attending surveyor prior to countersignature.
1:31:37
